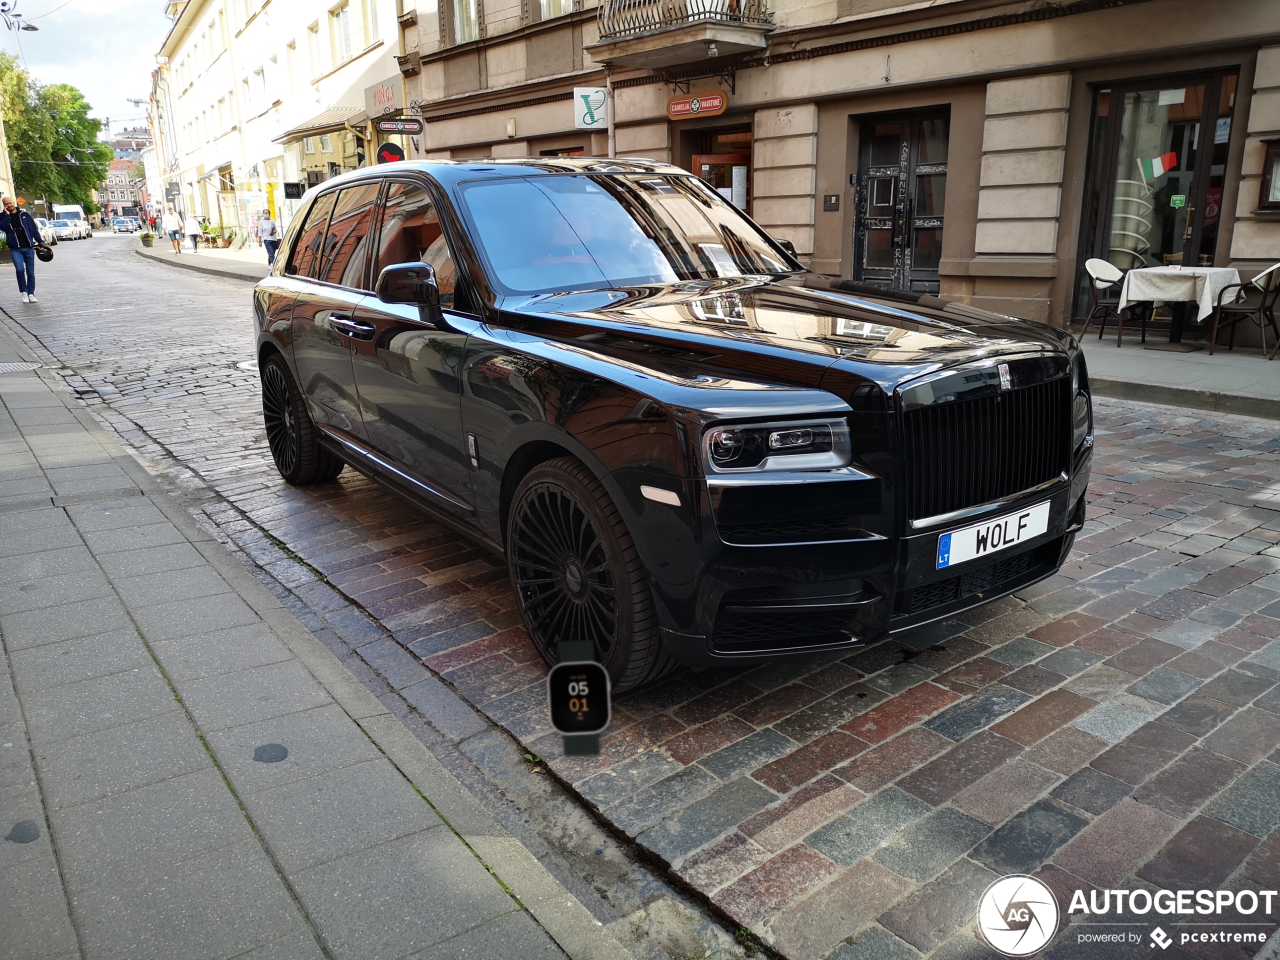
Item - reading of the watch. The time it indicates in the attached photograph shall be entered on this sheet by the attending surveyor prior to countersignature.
5:01
